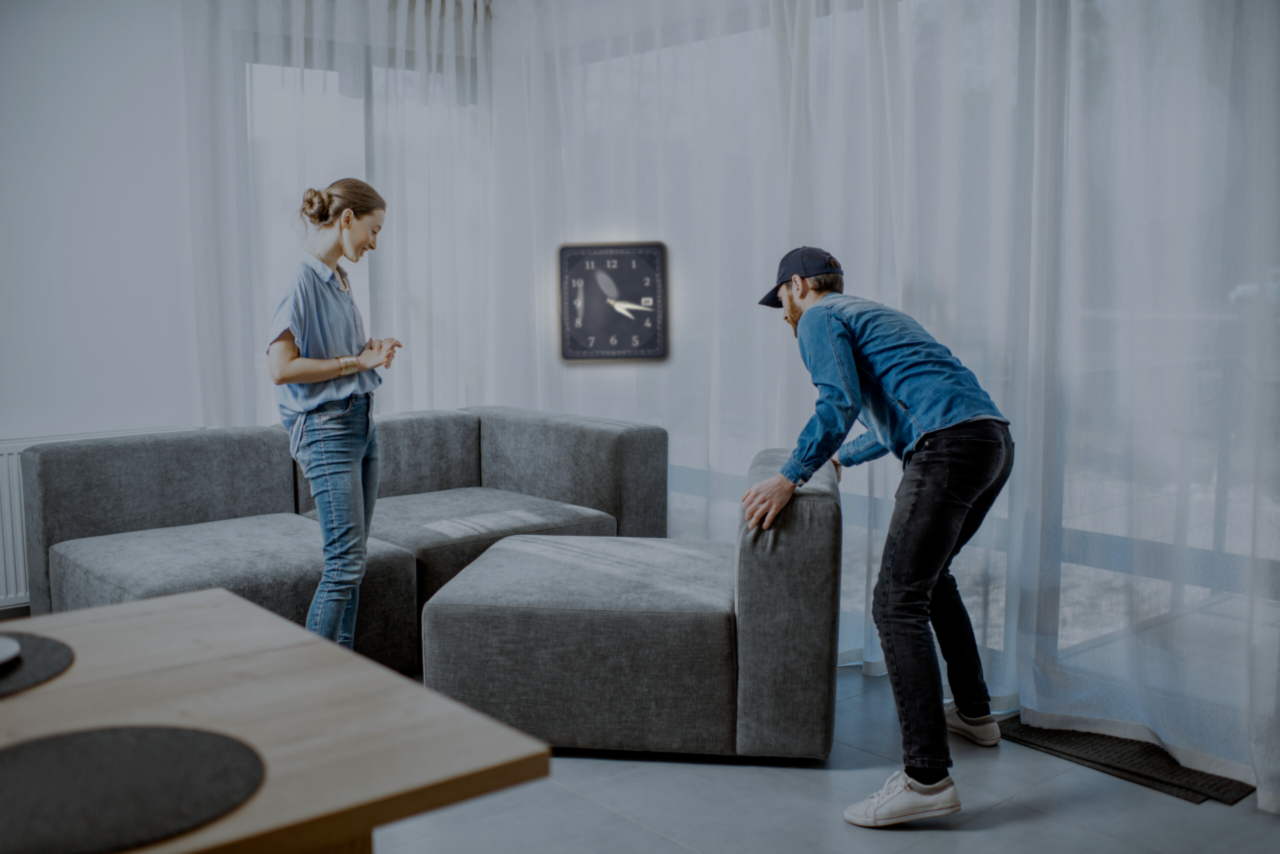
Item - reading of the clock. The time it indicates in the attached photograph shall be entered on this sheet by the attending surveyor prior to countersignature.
4:17
